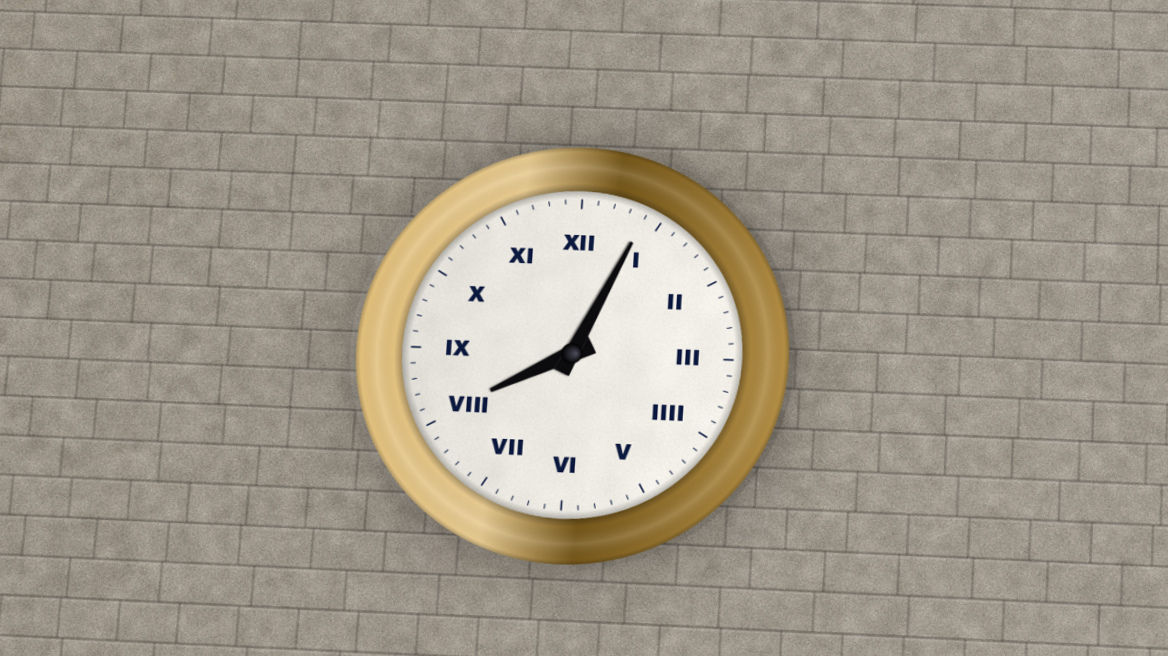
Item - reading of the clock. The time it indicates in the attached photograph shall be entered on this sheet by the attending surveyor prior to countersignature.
8:04
